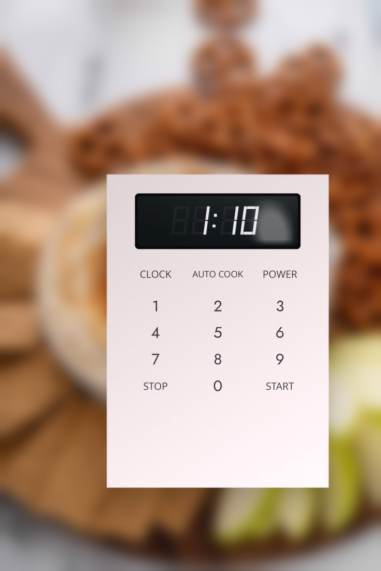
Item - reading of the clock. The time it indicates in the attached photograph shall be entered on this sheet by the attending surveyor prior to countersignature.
1:10
